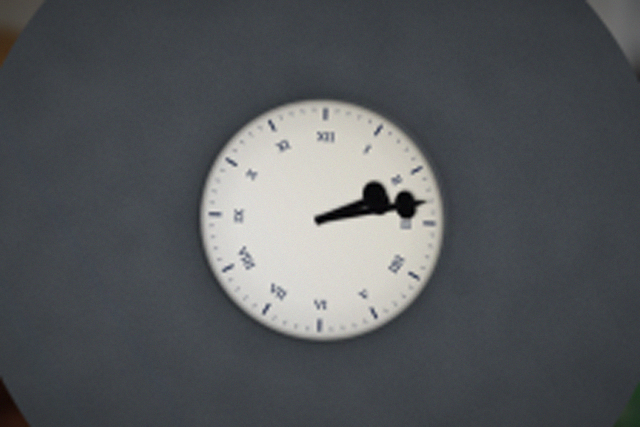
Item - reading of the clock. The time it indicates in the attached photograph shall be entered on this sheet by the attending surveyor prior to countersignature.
2:13
